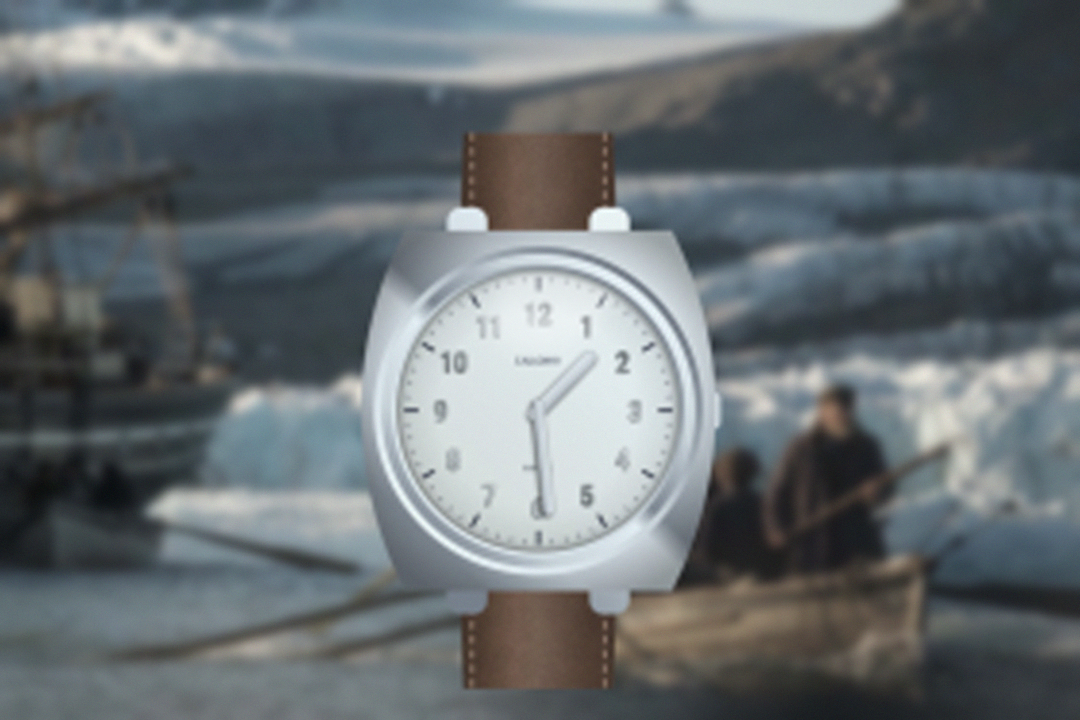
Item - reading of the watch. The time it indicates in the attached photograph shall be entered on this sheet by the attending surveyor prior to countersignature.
1:29
